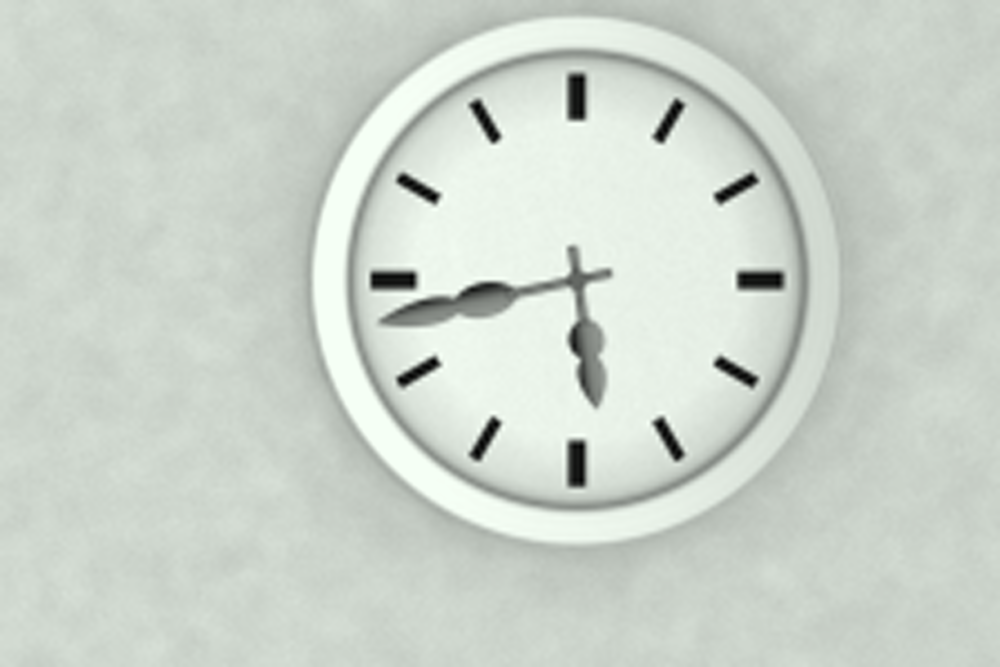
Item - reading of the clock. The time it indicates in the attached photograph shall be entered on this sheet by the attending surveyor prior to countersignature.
5:43
